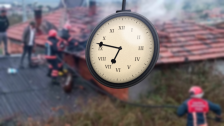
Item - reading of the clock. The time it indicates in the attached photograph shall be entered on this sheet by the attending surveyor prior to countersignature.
6:47
